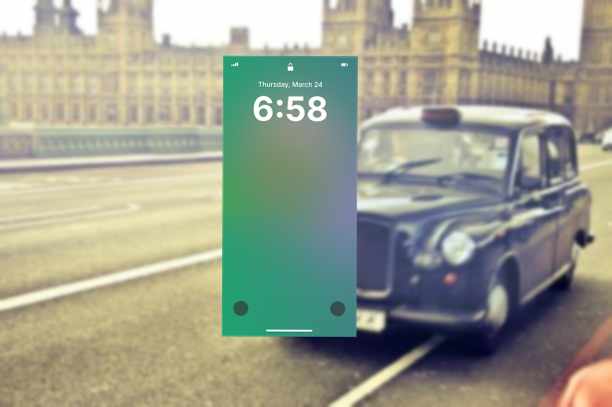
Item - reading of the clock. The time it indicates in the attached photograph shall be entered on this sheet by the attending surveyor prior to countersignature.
6:58
